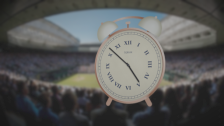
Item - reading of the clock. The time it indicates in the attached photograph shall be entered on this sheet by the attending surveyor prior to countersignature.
4:52
